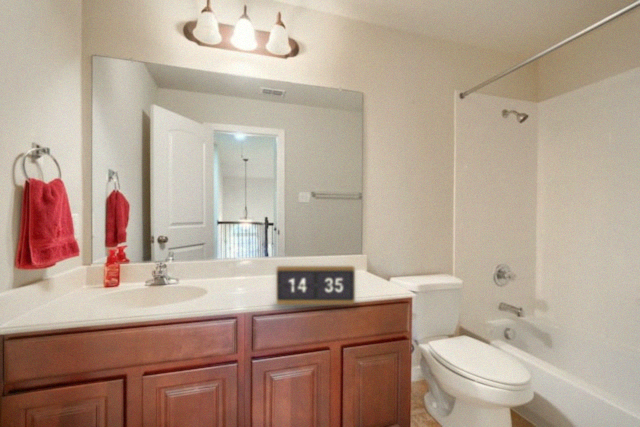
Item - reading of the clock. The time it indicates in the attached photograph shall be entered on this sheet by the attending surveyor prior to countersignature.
14:35
